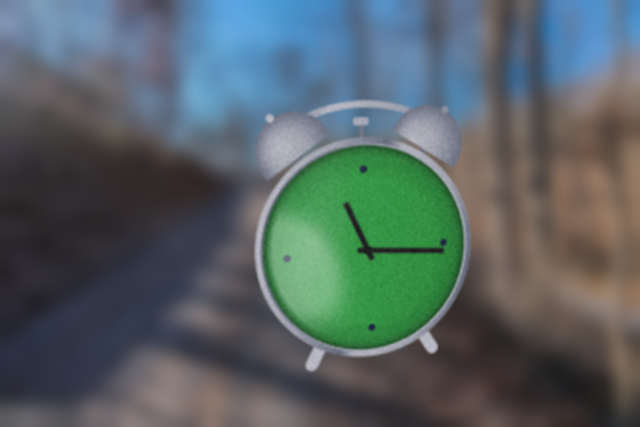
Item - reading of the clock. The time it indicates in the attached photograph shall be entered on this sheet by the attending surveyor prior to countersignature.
11:16
